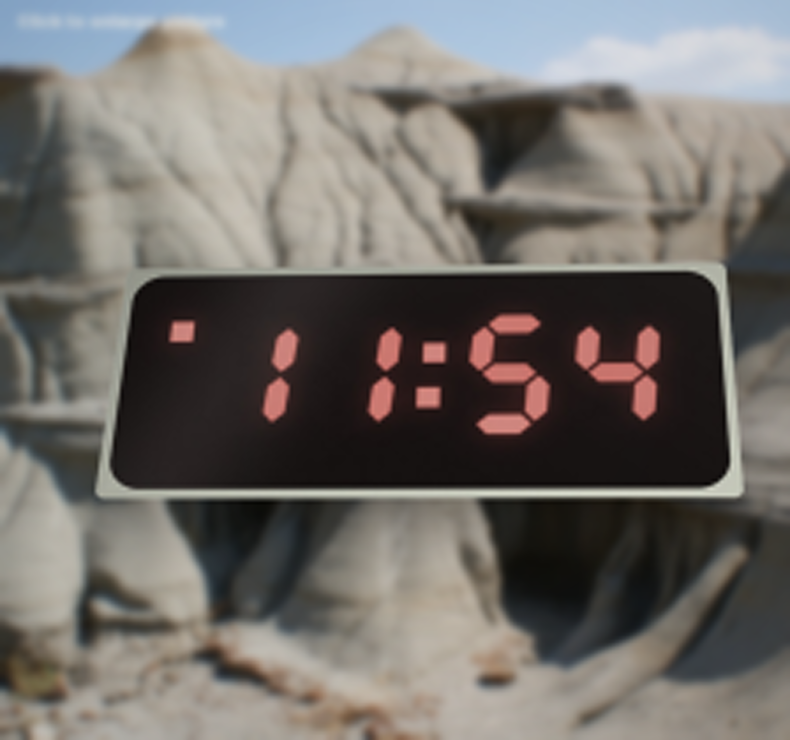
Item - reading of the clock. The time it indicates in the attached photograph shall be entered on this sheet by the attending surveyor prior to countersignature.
11:54
